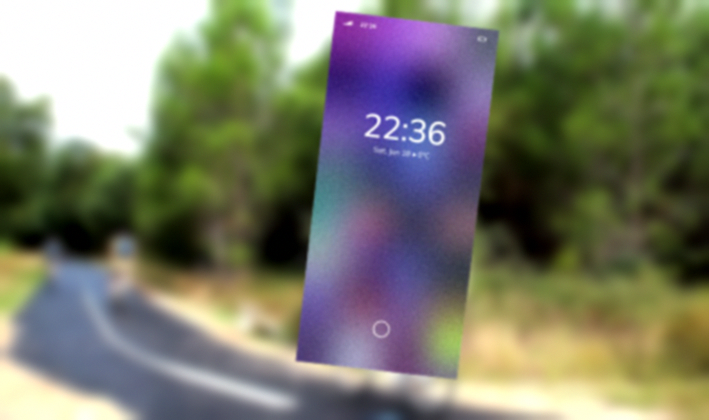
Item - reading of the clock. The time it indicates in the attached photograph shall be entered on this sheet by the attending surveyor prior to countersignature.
22:36
